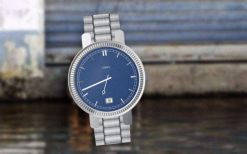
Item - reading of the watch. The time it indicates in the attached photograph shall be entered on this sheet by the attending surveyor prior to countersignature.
6:42
